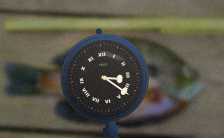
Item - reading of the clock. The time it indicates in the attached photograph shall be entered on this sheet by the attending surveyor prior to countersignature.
3:22
